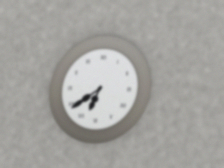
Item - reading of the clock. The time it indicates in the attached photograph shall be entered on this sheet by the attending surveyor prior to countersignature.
6:39
